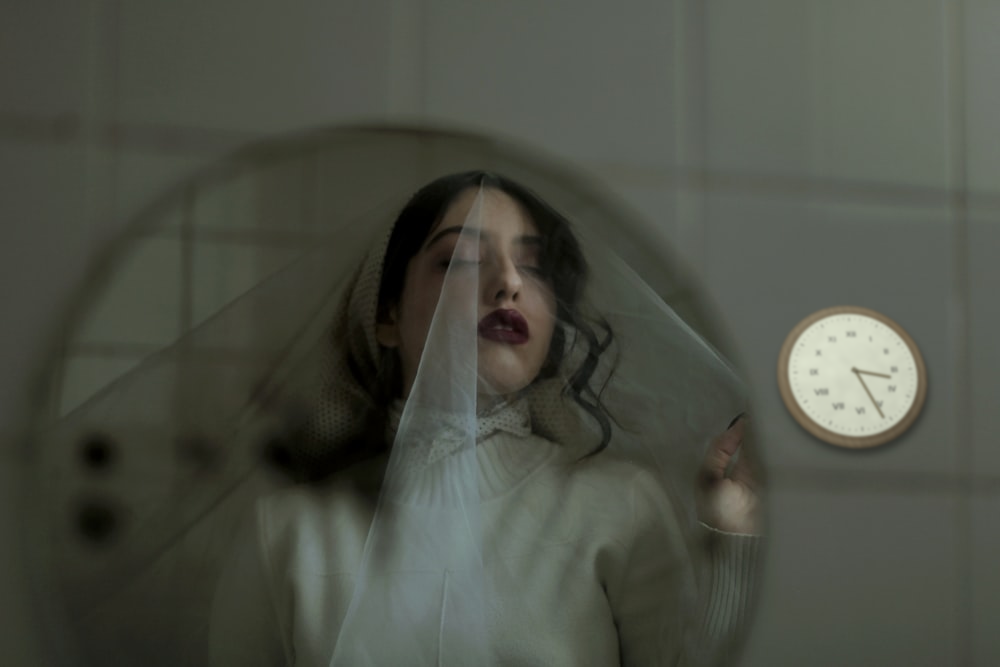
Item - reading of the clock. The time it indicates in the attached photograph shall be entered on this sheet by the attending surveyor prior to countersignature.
3:26
